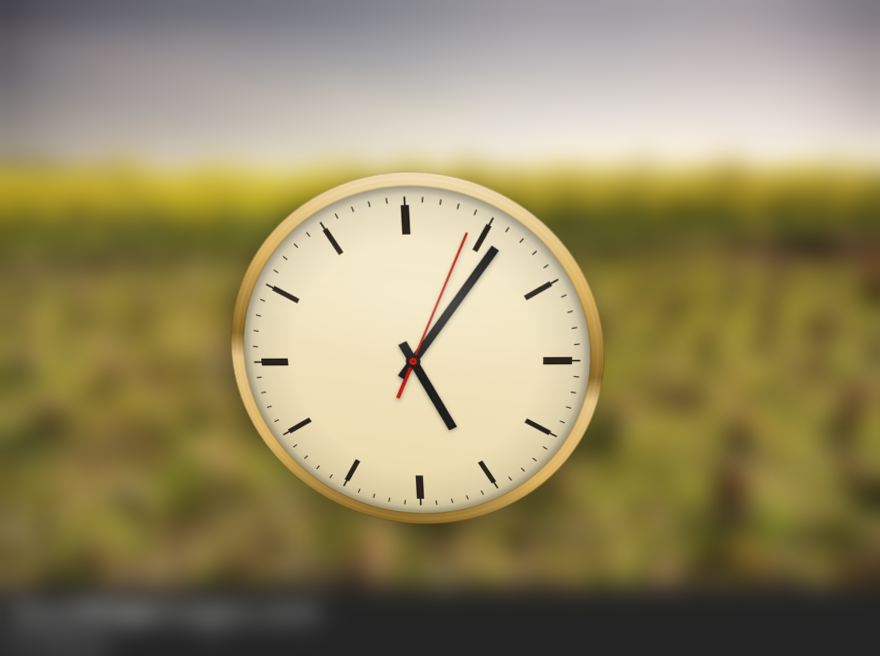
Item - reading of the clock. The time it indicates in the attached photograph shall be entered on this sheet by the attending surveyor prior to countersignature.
5:06:04
